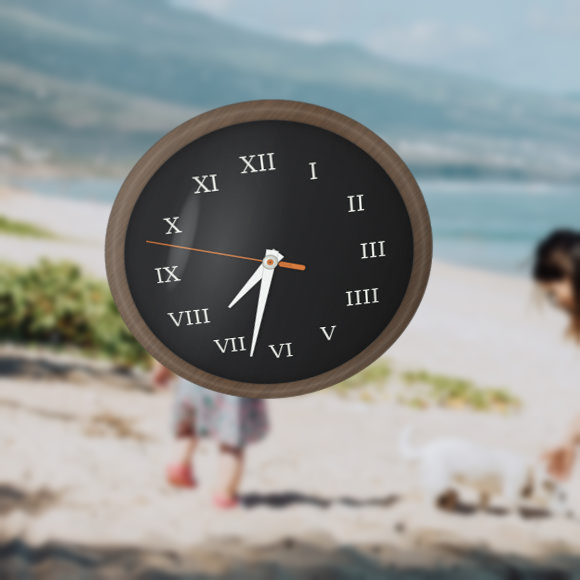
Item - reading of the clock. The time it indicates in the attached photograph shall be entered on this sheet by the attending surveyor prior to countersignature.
7:32:48
